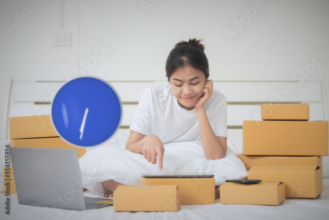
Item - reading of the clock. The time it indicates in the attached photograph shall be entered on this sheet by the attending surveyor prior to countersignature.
6:32
